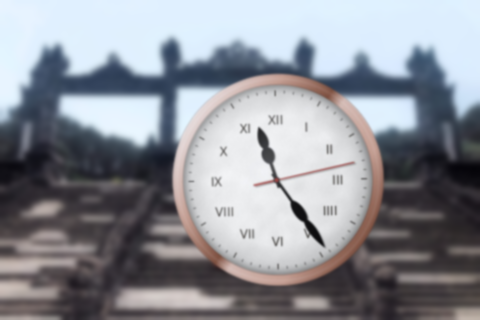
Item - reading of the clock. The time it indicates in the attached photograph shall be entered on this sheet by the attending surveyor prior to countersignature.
11:24:13
